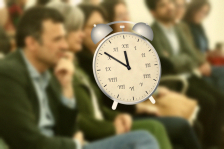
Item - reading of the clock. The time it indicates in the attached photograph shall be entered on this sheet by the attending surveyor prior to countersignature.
11:51
